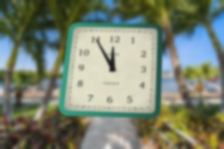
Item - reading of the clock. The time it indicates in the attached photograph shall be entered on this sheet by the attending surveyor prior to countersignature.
11:55
